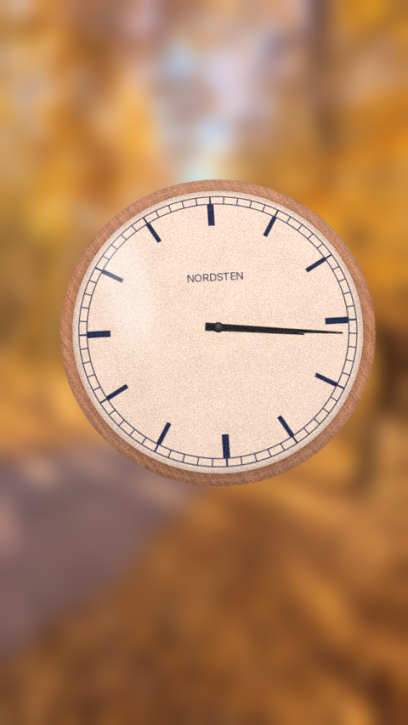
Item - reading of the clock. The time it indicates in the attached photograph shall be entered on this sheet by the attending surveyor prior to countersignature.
3:16
